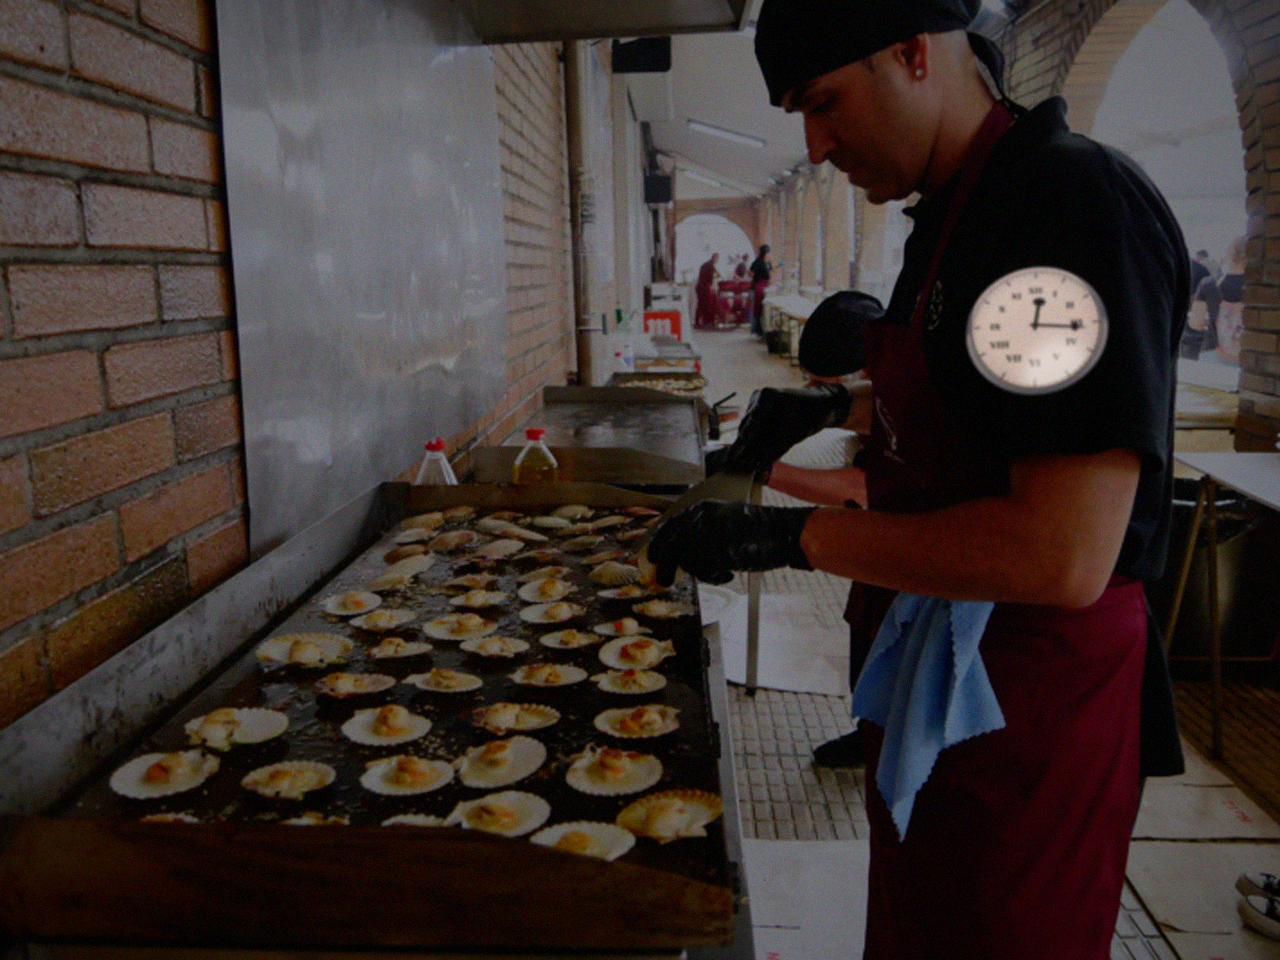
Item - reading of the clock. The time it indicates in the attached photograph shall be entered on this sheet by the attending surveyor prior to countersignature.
12:16
